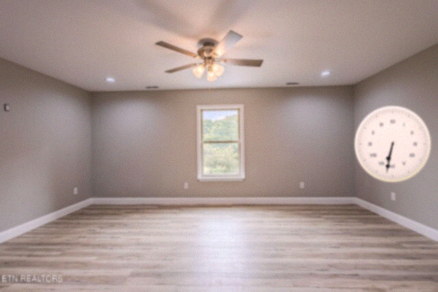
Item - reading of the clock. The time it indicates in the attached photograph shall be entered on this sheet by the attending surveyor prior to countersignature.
6:32
